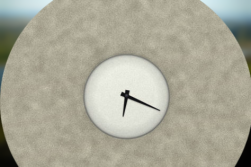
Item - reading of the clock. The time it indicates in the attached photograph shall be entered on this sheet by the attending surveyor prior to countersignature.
6:19
